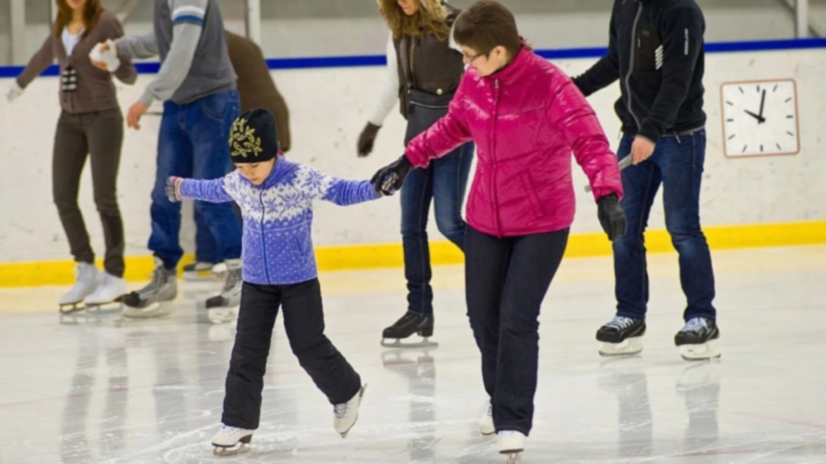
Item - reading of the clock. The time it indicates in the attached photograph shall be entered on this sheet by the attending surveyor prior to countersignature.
10:02
